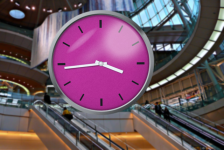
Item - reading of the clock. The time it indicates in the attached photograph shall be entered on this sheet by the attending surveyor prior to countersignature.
3:44
